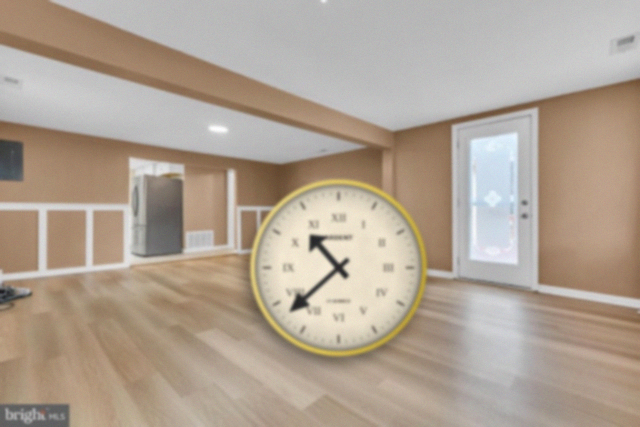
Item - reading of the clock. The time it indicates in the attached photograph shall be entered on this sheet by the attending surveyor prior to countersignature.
10:38
